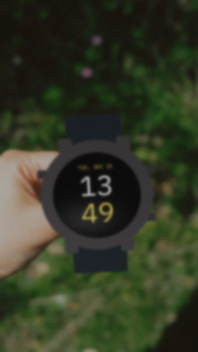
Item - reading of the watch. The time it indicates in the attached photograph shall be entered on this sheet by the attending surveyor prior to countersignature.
13:49
